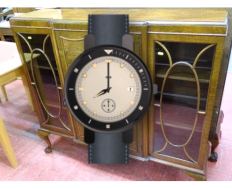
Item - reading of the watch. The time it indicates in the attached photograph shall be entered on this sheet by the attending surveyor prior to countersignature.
8:00
